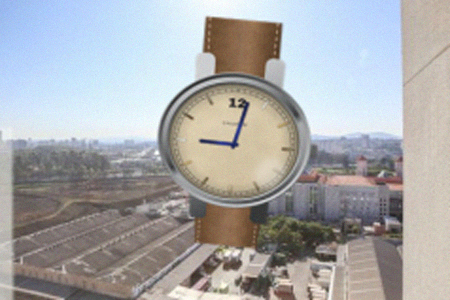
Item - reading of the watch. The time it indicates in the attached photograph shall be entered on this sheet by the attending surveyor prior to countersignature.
9:02
